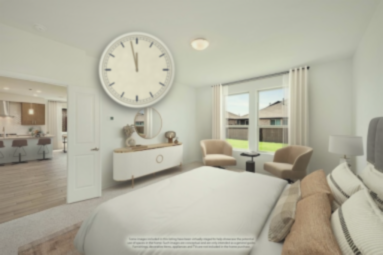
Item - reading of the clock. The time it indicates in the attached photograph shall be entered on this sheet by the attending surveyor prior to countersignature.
11:58
